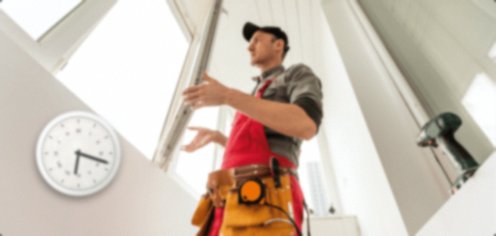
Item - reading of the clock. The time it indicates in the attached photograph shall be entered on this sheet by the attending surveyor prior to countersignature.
6:18
